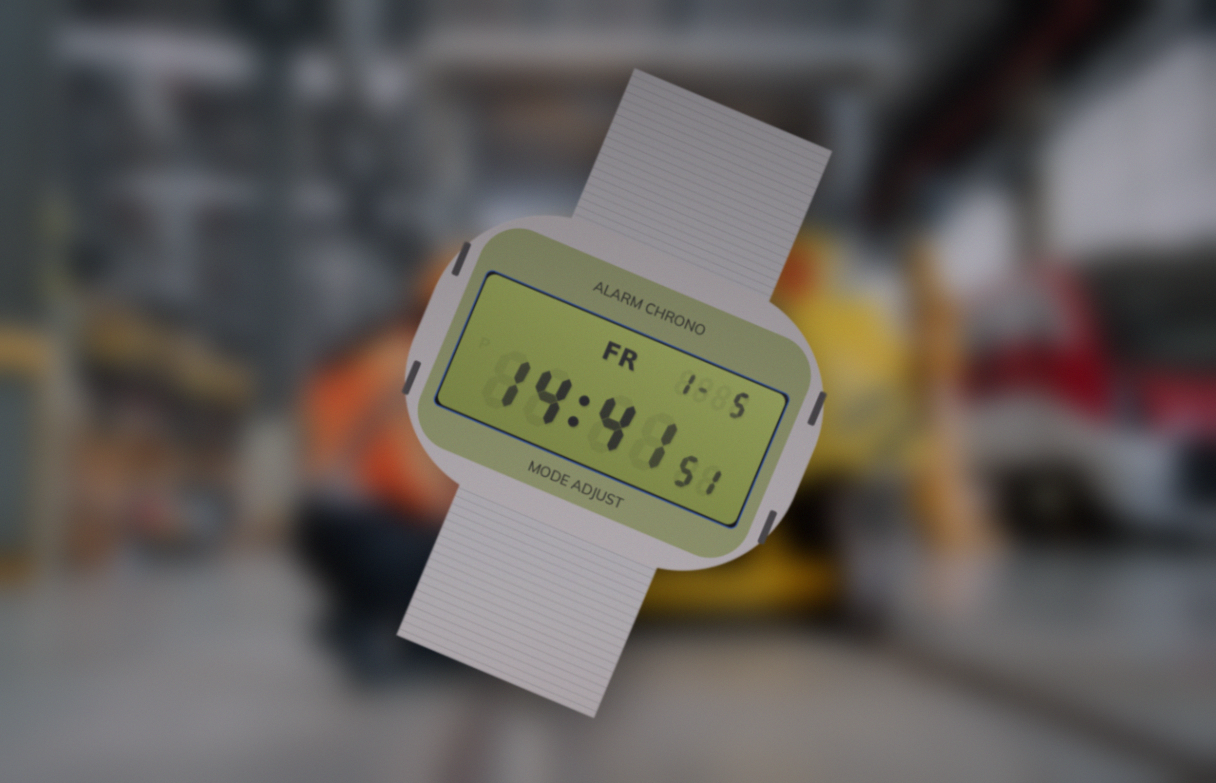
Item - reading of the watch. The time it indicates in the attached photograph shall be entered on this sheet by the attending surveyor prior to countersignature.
14:41:51
